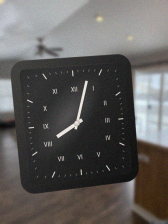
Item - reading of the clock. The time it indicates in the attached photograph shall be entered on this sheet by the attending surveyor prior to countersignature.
8:03
